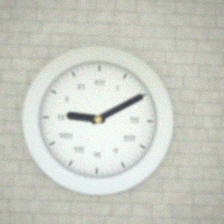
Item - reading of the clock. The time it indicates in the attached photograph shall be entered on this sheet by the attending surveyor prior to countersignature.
9:10
